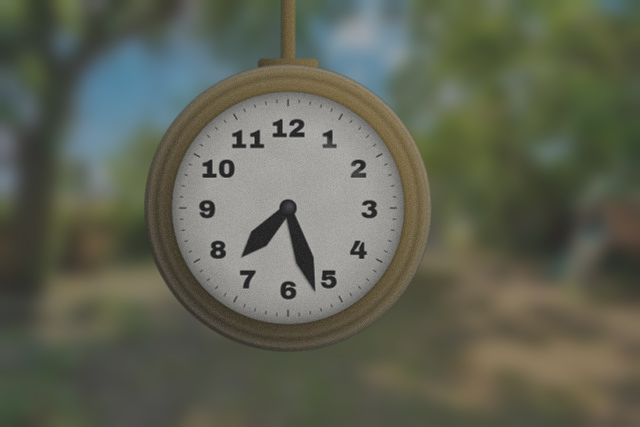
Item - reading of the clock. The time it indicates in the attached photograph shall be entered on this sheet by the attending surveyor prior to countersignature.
7:27
